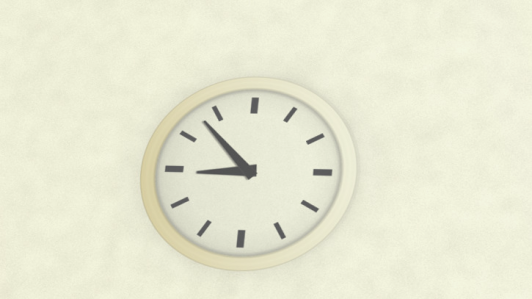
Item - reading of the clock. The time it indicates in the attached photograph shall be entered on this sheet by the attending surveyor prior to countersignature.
8:53
